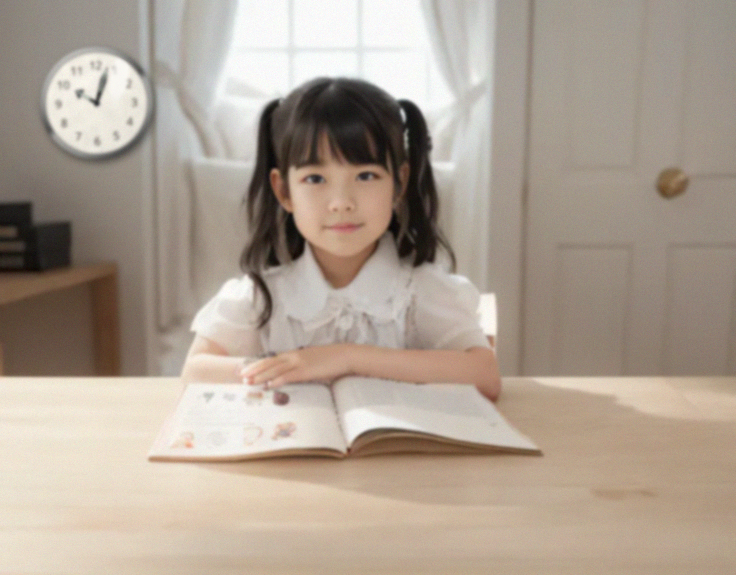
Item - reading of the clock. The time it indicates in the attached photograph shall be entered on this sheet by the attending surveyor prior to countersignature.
10:03
